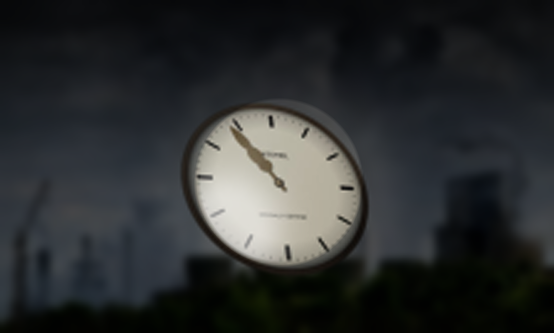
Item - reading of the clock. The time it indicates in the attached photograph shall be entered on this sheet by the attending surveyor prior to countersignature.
10:54
